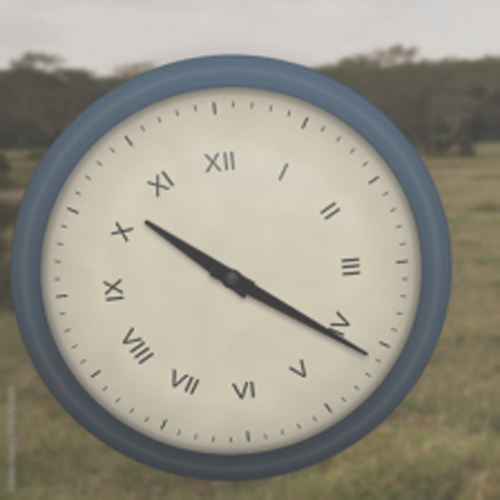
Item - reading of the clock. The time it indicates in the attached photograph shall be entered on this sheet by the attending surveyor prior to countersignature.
10:21
